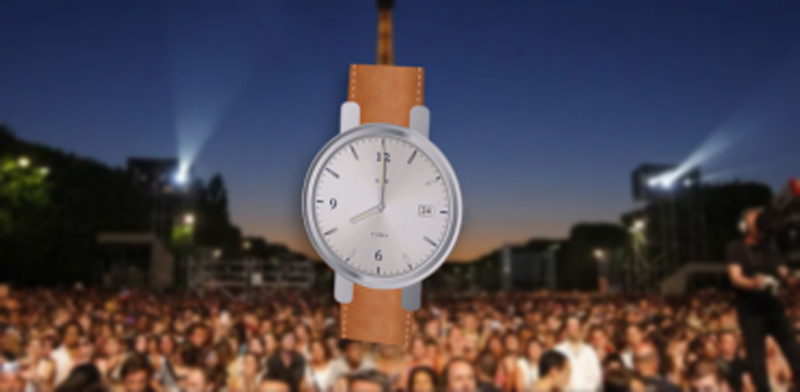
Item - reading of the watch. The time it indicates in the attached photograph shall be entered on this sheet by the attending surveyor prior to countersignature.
8:00
